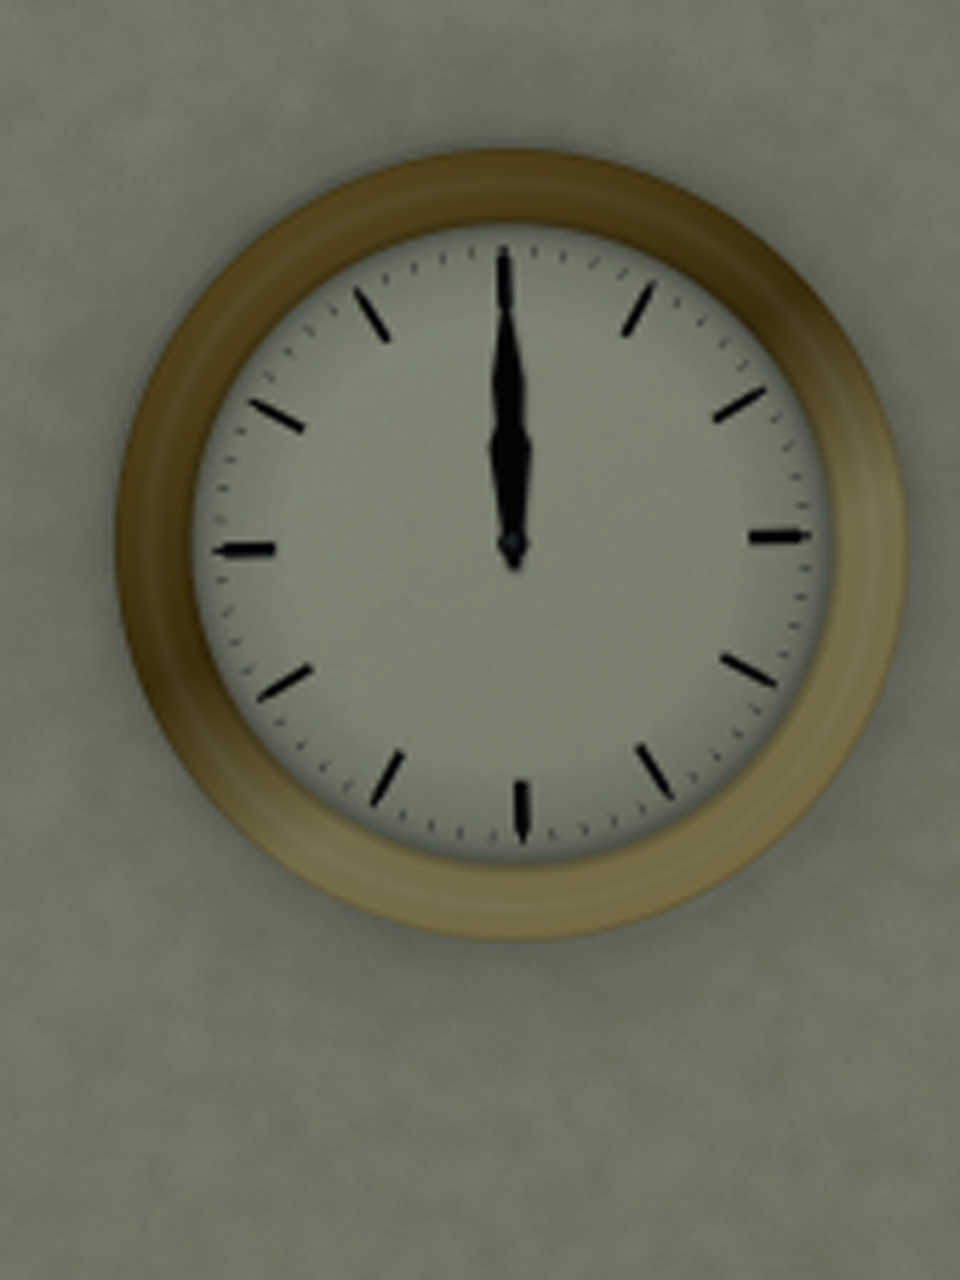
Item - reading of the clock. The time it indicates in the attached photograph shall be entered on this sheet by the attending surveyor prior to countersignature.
12:00
